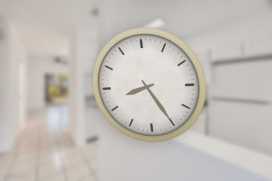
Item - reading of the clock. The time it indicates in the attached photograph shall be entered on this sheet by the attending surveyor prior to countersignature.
8:25
